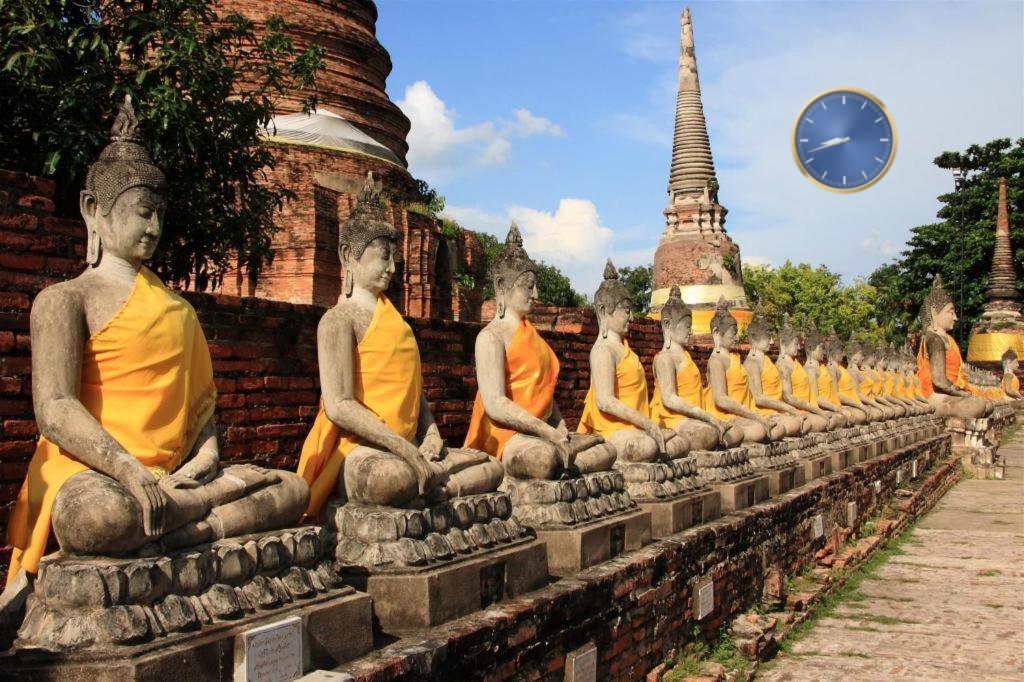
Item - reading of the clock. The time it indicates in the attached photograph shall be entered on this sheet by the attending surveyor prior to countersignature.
8:42
